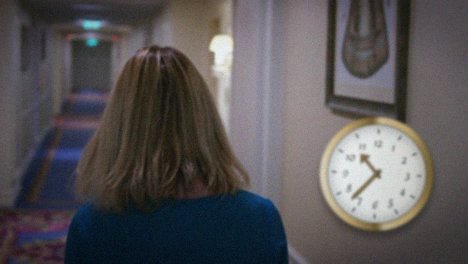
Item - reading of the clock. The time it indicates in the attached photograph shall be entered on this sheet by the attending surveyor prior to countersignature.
10:37
